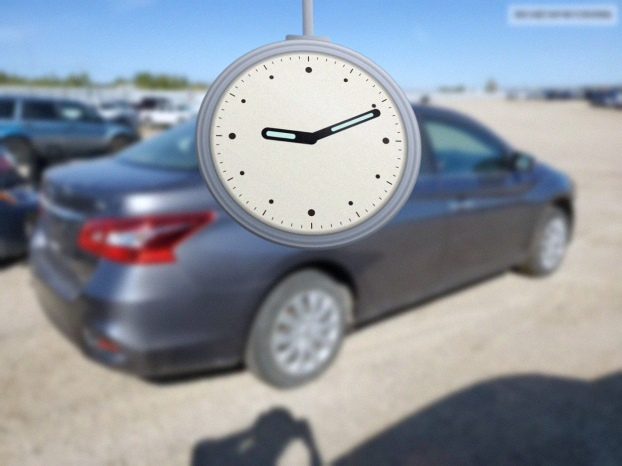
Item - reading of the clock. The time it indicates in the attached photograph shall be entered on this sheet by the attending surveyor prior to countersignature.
9:11
